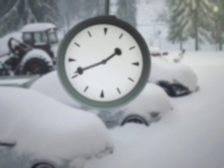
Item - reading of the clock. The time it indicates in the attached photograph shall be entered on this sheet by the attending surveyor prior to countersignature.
1:41
